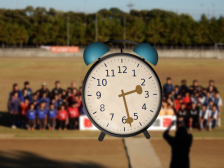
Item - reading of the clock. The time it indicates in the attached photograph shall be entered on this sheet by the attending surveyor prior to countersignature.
2:28
